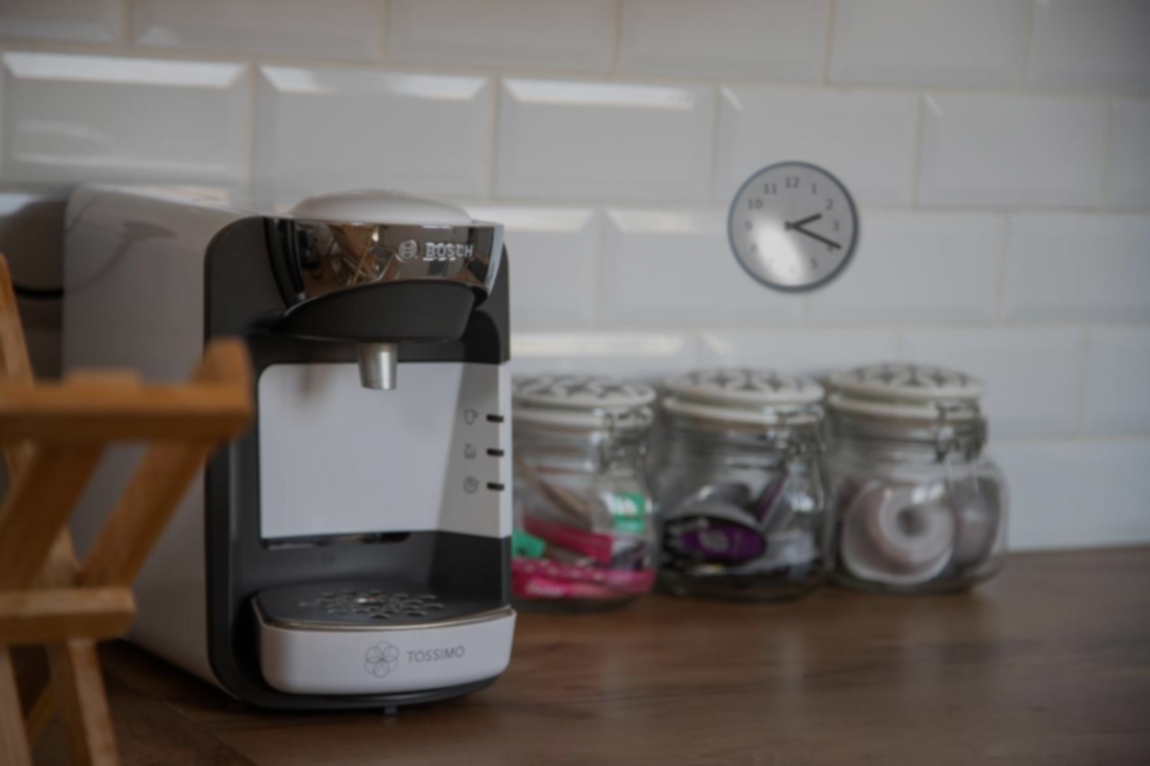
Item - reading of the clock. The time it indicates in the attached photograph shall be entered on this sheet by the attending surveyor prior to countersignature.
2:19
